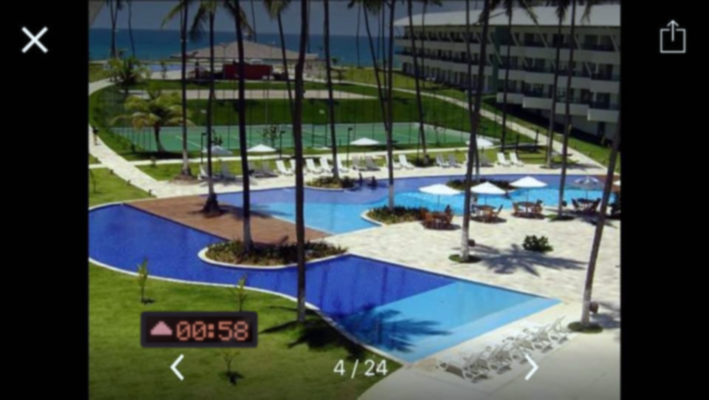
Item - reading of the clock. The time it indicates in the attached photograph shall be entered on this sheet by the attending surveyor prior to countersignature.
0:58
